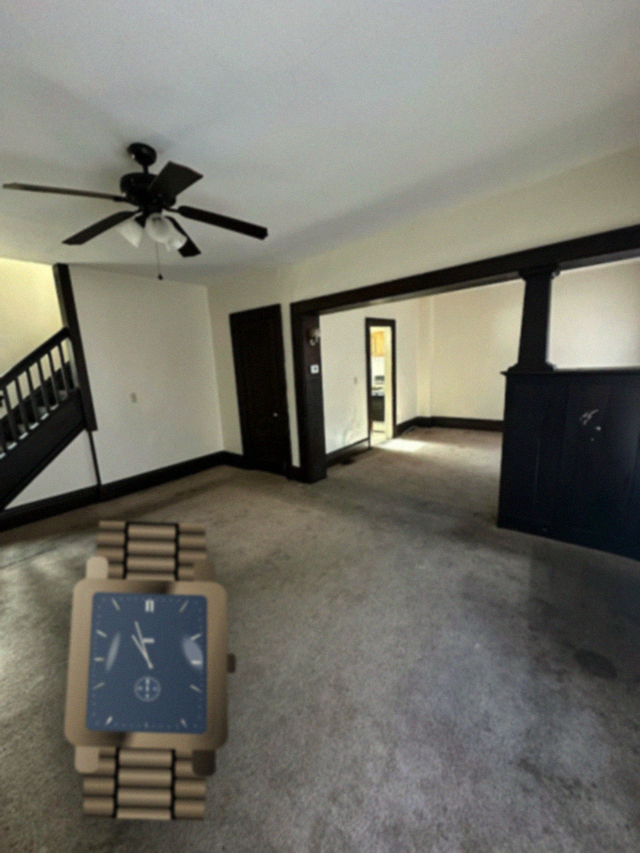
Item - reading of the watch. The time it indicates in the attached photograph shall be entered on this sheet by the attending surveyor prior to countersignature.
10:57
